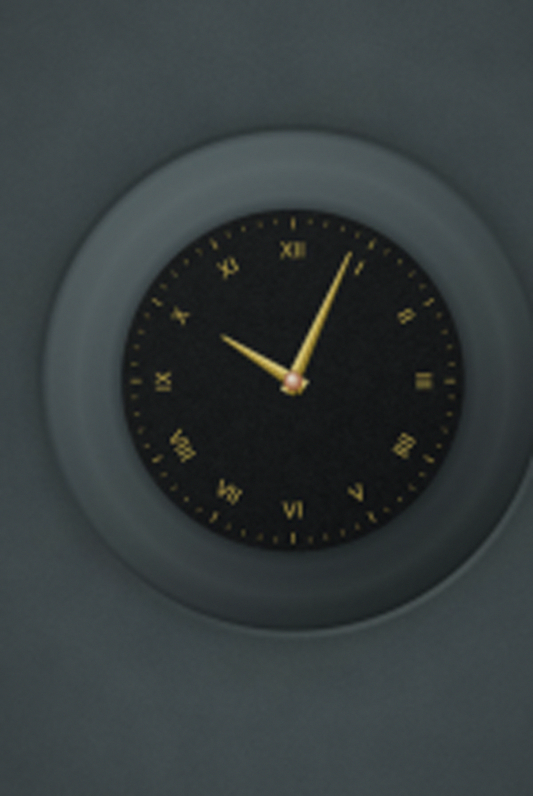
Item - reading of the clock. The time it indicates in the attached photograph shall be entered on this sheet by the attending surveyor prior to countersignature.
10:04
